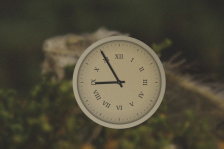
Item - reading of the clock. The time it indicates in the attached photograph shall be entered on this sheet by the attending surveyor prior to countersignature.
8:55
